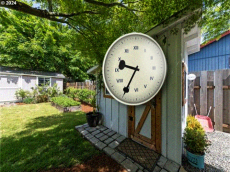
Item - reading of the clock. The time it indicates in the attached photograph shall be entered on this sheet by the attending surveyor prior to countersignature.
9:35
